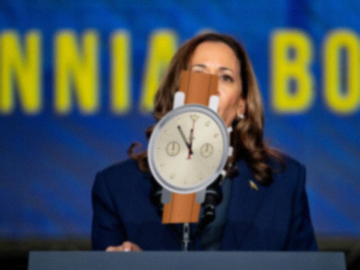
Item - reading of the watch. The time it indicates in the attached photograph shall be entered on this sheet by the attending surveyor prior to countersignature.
11:54
